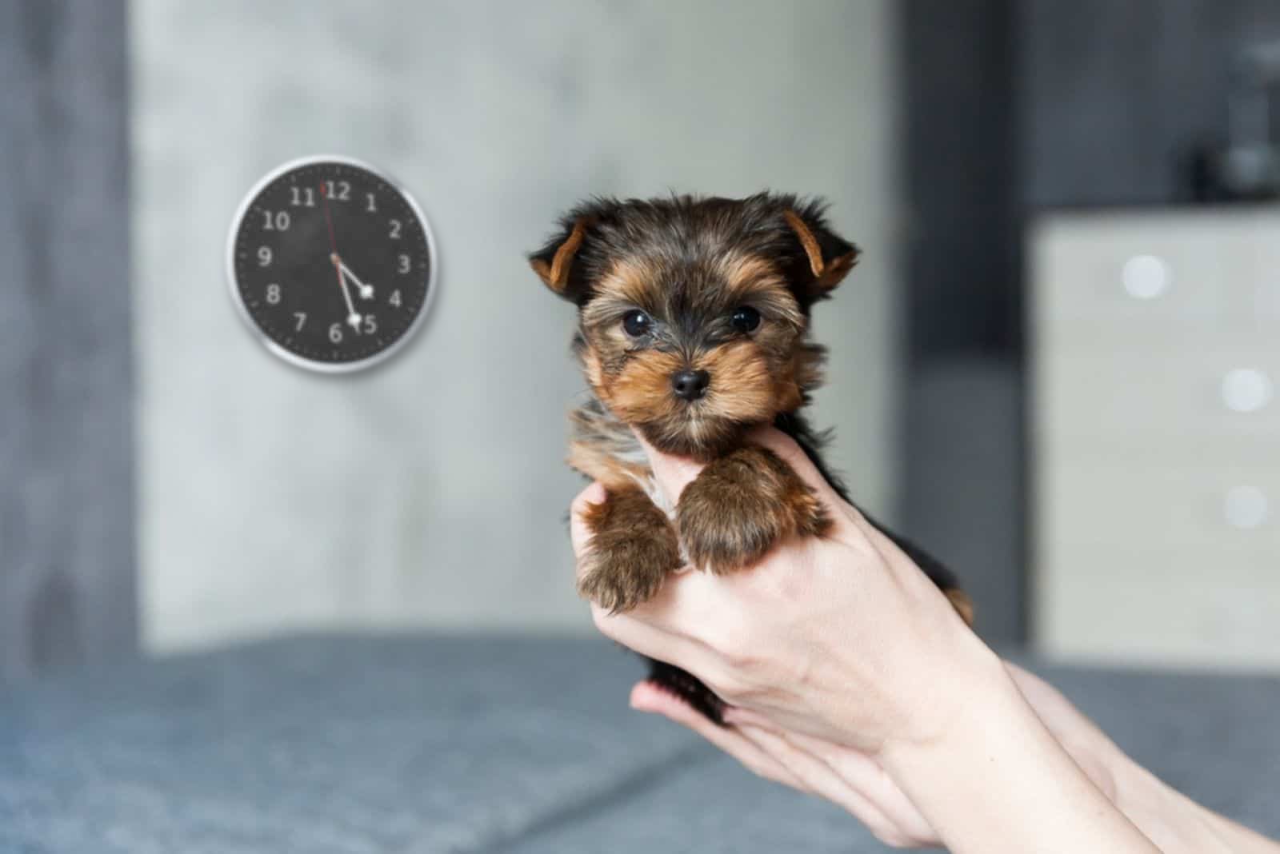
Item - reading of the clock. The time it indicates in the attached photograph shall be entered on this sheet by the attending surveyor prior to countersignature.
4:26:58
